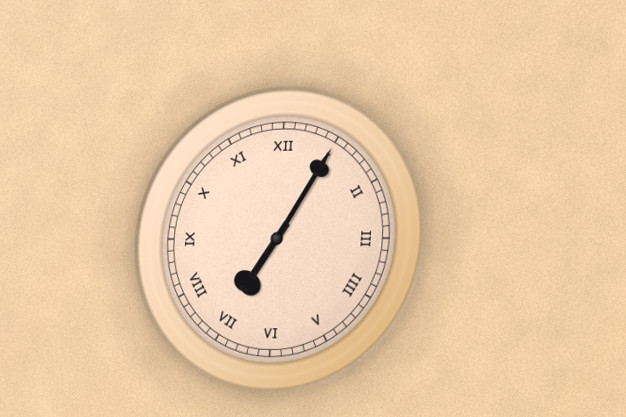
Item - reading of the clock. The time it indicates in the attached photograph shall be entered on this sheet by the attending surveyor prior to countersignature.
7:05
